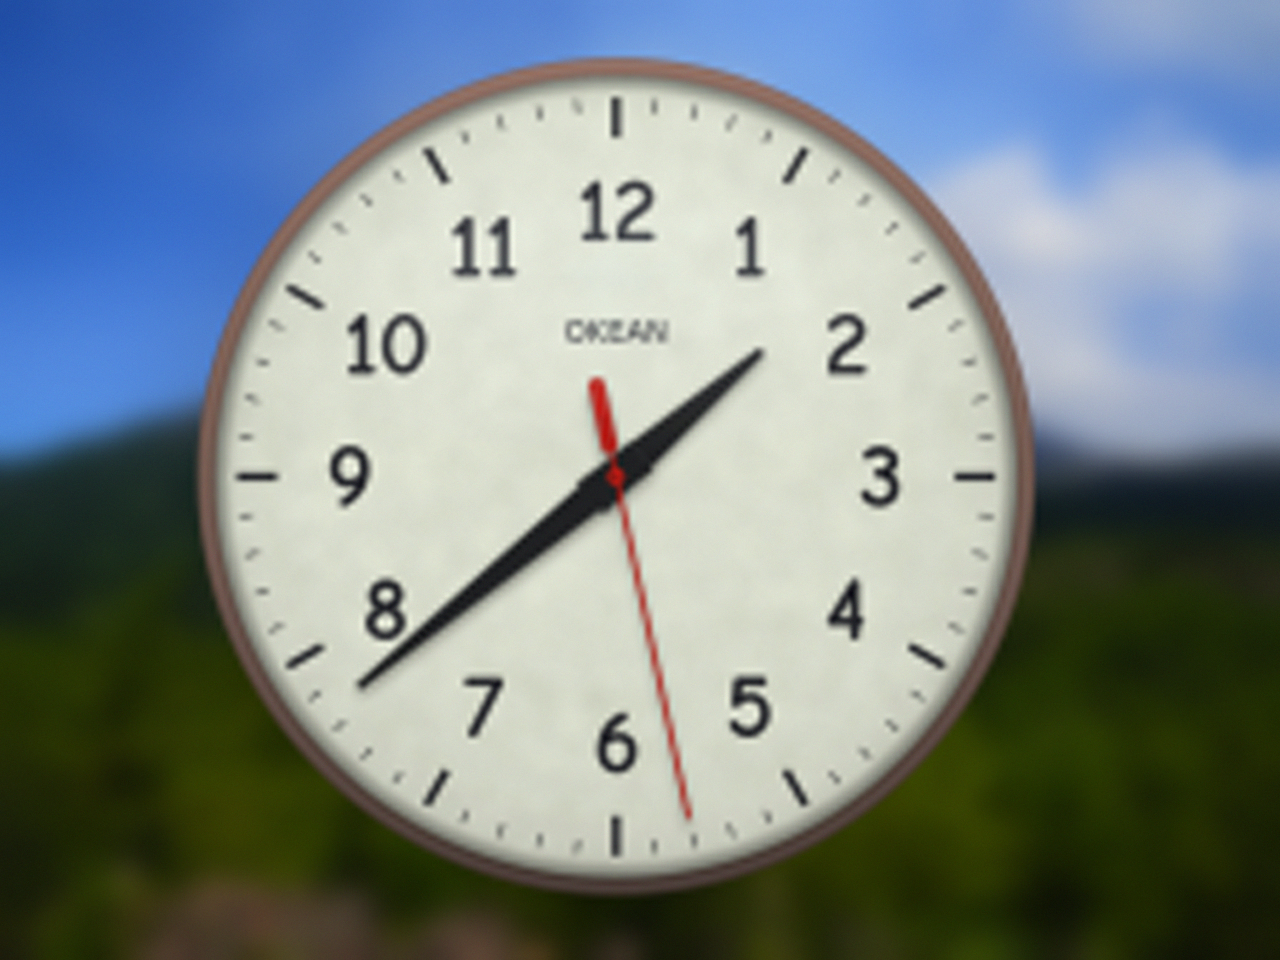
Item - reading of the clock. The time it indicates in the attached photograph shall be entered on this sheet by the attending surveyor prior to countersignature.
1:38:28
